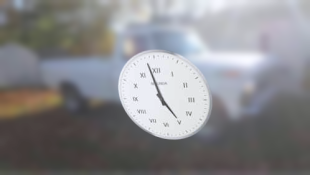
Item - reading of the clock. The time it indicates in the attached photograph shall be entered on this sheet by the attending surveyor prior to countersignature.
4:58
